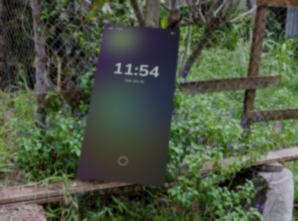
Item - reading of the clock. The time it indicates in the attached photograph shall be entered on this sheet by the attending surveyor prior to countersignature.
11:54
